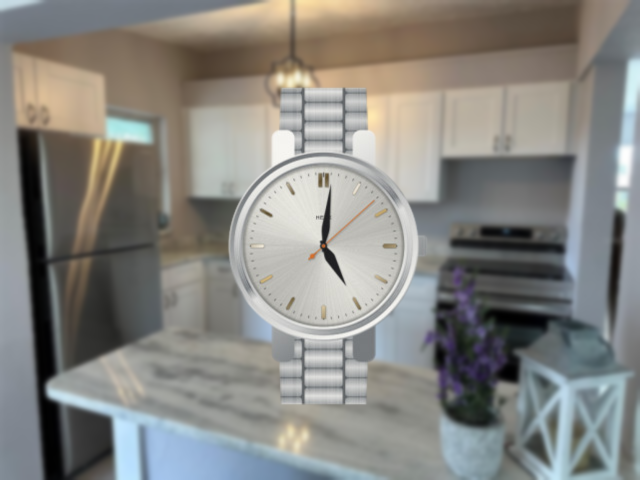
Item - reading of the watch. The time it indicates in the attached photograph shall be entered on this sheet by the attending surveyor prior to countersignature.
5:01:08
